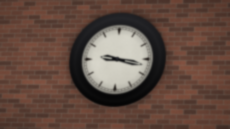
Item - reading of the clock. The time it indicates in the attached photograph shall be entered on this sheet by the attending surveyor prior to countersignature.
9:17
